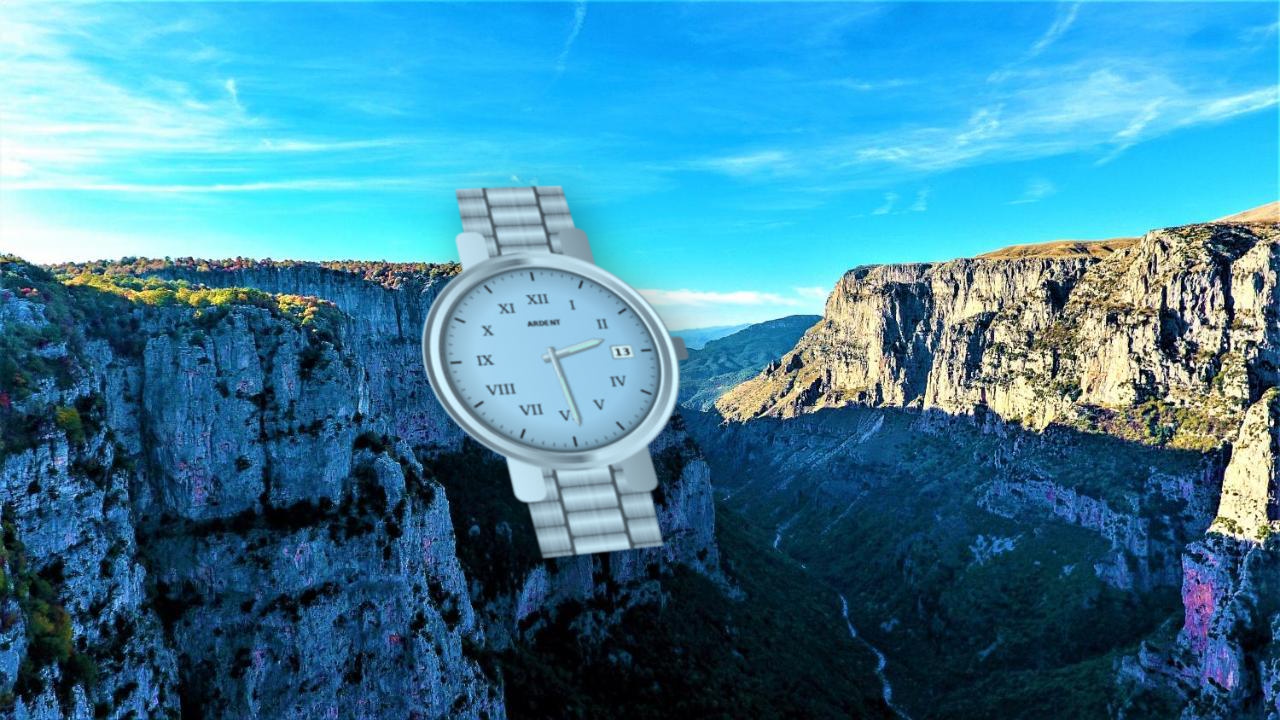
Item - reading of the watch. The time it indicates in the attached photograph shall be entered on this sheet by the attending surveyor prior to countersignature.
2:29
